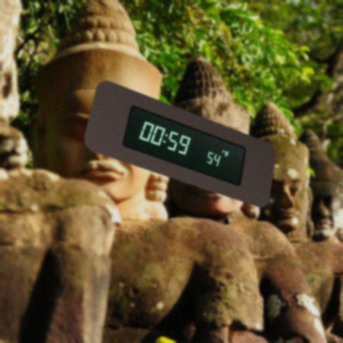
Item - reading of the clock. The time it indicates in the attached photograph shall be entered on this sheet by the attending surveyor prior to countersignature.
0:59
